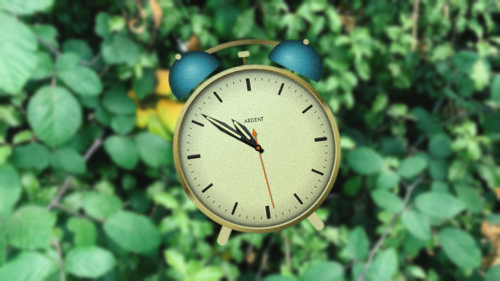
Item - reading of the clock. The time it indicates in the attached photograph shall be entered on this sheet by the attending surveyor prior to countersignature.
10:51:29
